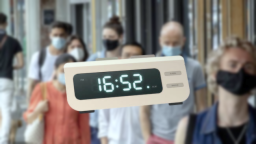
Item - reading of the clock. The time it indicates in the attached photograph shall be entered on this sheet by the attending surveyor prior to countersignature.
16:52
